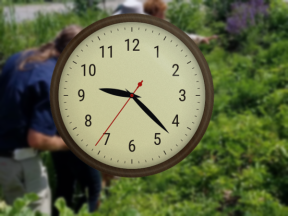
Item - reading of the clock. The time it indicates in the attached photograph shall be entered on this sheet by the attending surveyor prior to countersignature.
9:22:36
